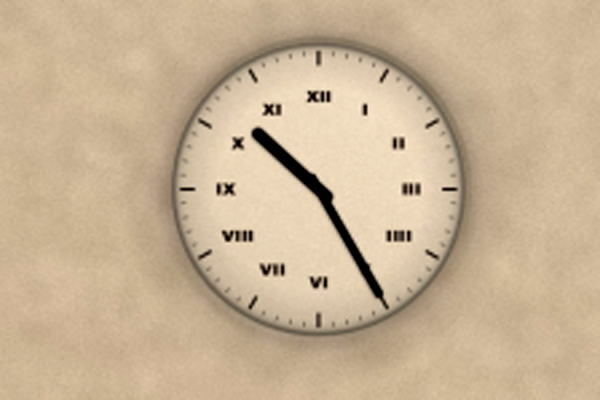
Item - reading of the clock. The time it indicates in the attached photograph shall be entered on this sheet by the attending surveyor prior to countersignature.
10:25
